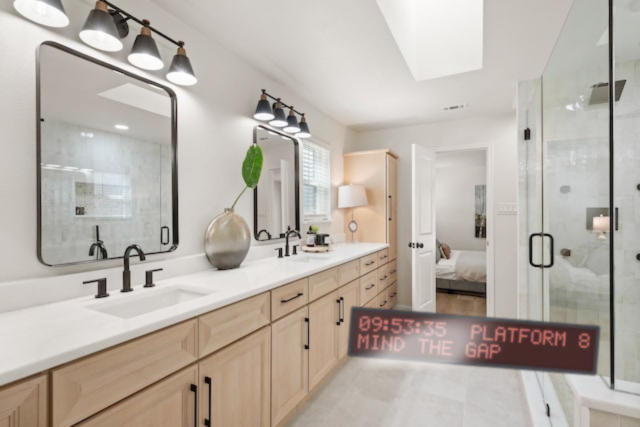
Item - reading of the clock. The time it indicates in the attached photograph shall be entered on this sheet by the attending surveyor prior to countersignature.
9:53:35
